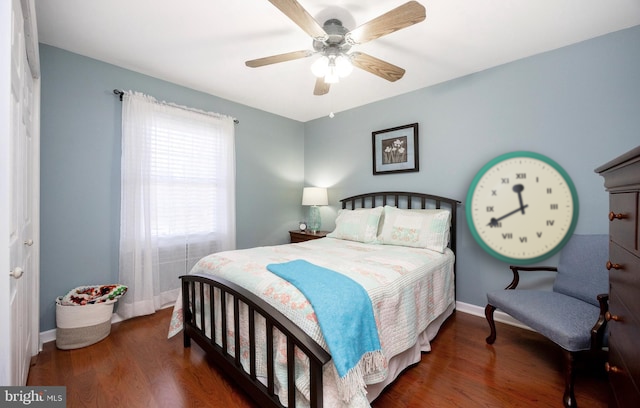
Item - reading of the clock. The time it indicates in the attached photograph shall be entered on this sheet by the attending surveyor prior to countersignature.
11:41
